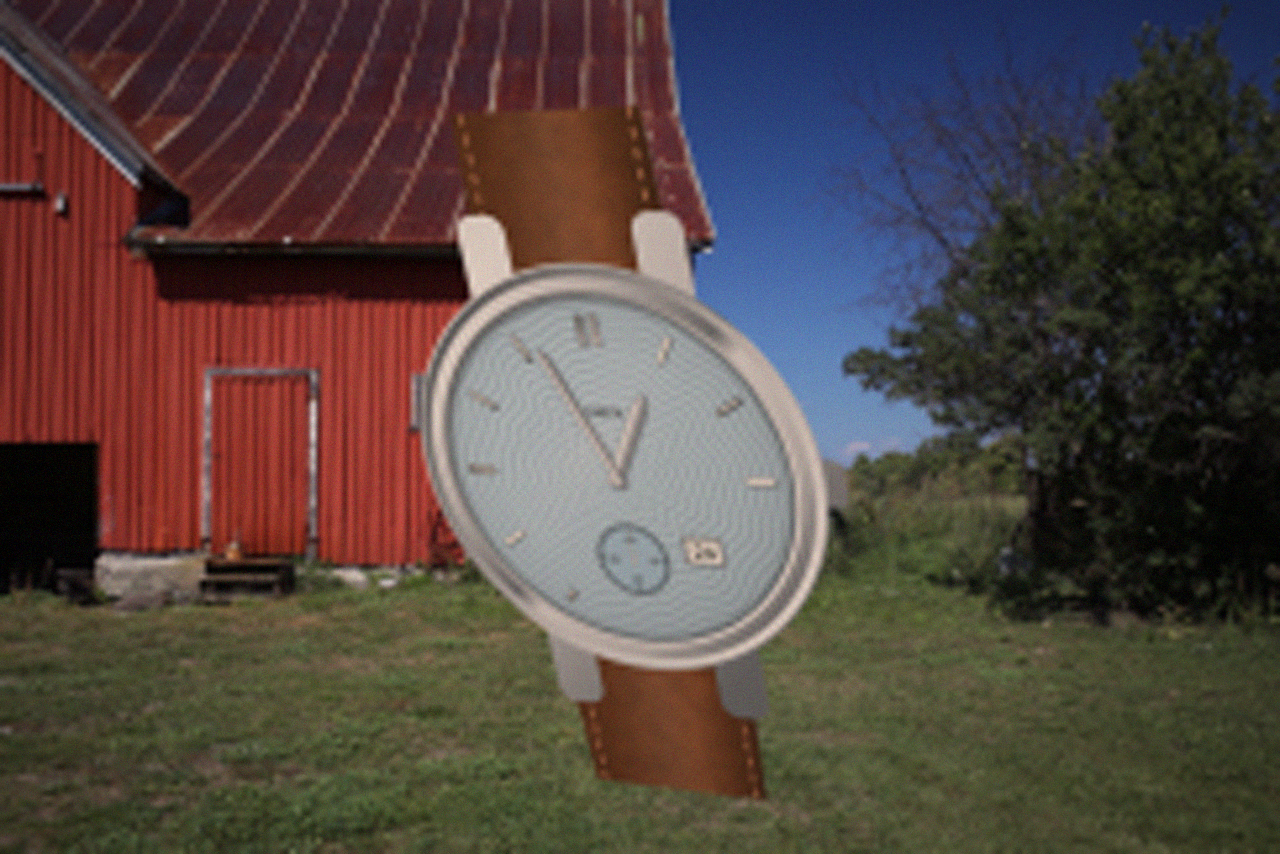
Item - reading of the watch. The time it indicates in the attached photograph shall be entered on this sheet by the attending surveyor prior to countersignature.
12:56
